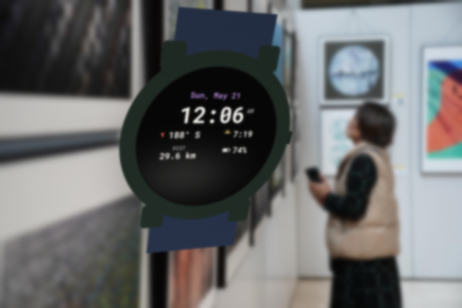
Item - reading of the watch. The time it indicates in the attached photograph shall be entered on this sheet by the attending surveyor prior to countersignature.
12:06
